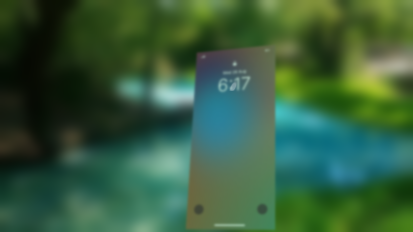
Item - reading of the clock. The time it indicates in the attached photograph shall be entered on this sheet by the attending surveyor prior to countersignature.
6:17
